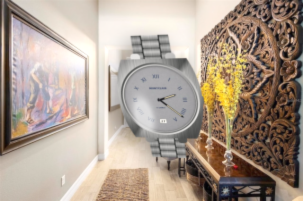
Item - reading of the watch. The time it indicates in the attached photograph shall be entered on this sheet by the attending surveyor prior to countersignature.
2:22
